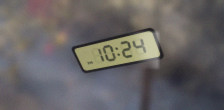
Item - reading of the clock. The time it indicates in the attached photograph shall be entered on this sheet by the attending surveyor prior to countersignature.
10:24
